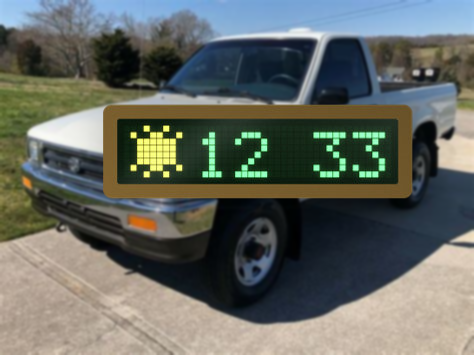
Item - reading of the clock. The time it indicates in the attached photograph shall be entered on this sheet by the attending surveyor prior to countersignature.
12:33
